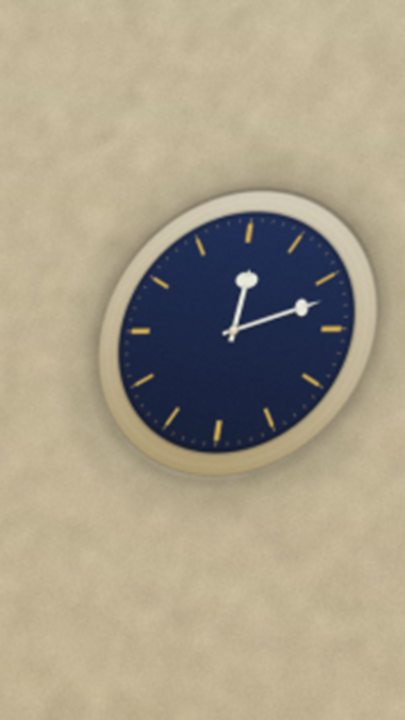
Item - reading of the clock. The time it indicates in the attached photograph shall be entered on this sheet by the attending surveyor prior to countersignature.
12:12
